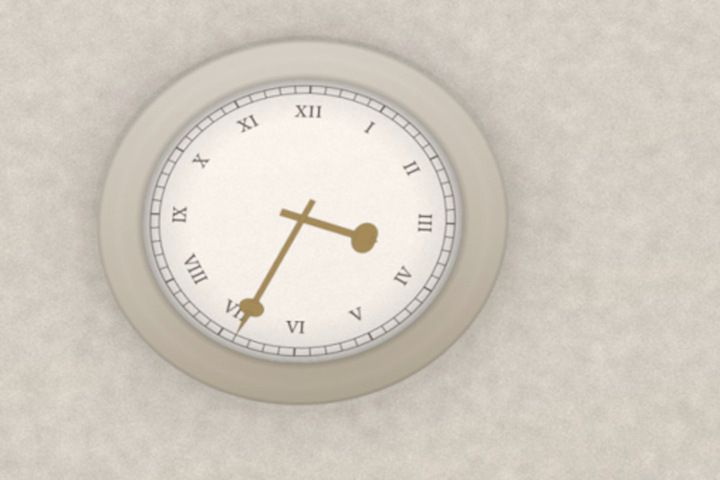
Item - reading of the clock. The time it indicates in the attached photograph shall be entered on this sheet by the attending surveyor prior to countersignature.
3:34
